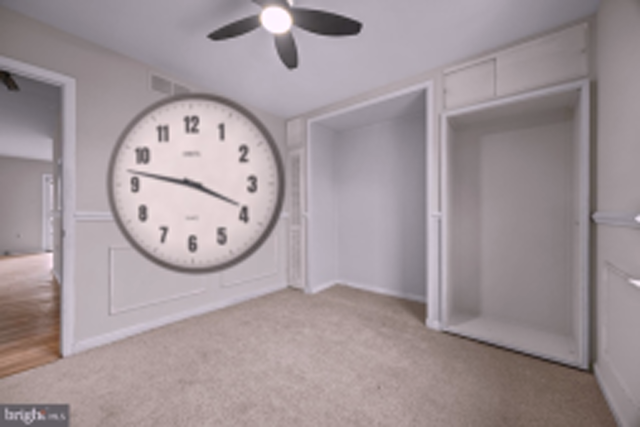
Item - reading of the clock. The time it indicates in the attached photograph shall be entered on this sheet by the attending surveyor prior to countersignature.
3:47
